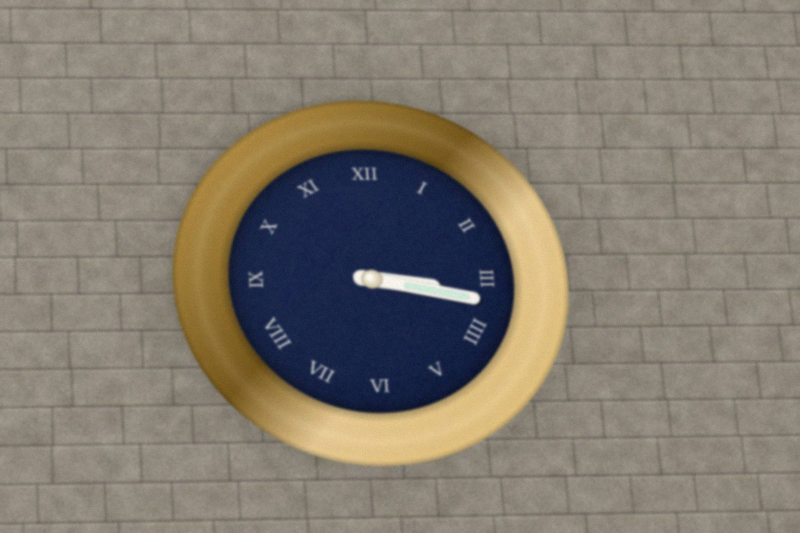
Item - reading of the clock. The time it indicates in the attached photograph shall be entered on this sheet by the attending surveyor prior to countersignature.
3:17
